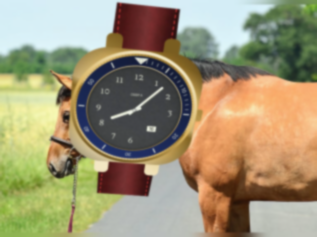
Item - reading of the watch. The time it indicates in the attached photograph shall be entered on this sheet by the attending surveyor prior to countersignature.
8:07
